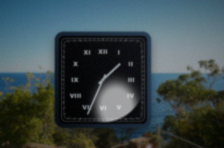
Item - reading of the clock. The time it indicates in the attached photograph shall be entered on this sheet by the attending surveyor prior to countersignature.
1:34
